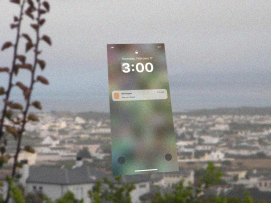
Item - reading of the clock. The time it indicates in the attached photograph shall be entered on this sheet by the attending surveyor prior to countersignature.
3:00
